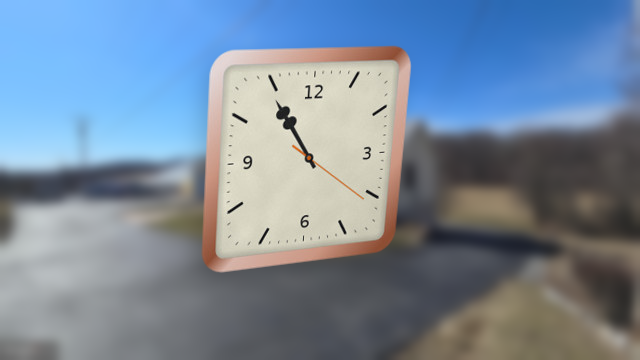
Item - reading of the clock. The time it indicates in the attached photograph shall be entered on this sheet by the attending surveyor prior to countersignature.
10:54:21
